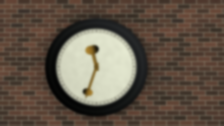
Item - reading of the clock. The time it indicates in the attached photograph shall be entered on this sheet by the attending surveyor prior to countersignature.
11:33
